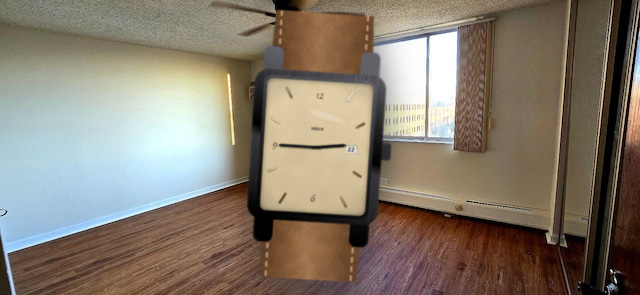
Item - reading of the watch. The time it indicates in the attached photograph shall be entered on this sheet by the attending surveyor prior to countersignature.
2:45
